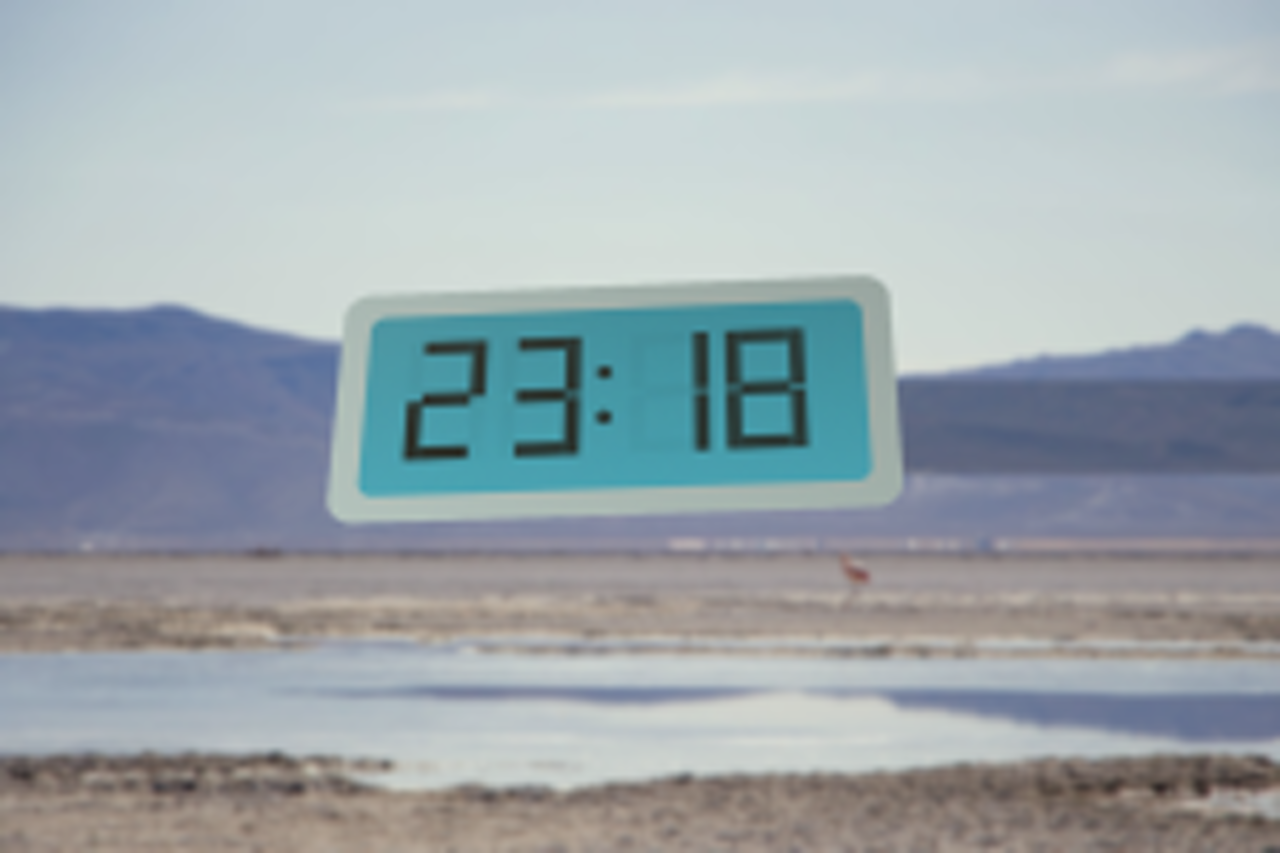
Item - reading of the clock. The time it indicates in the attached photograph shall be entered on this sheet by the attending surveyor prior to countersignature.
23:18
